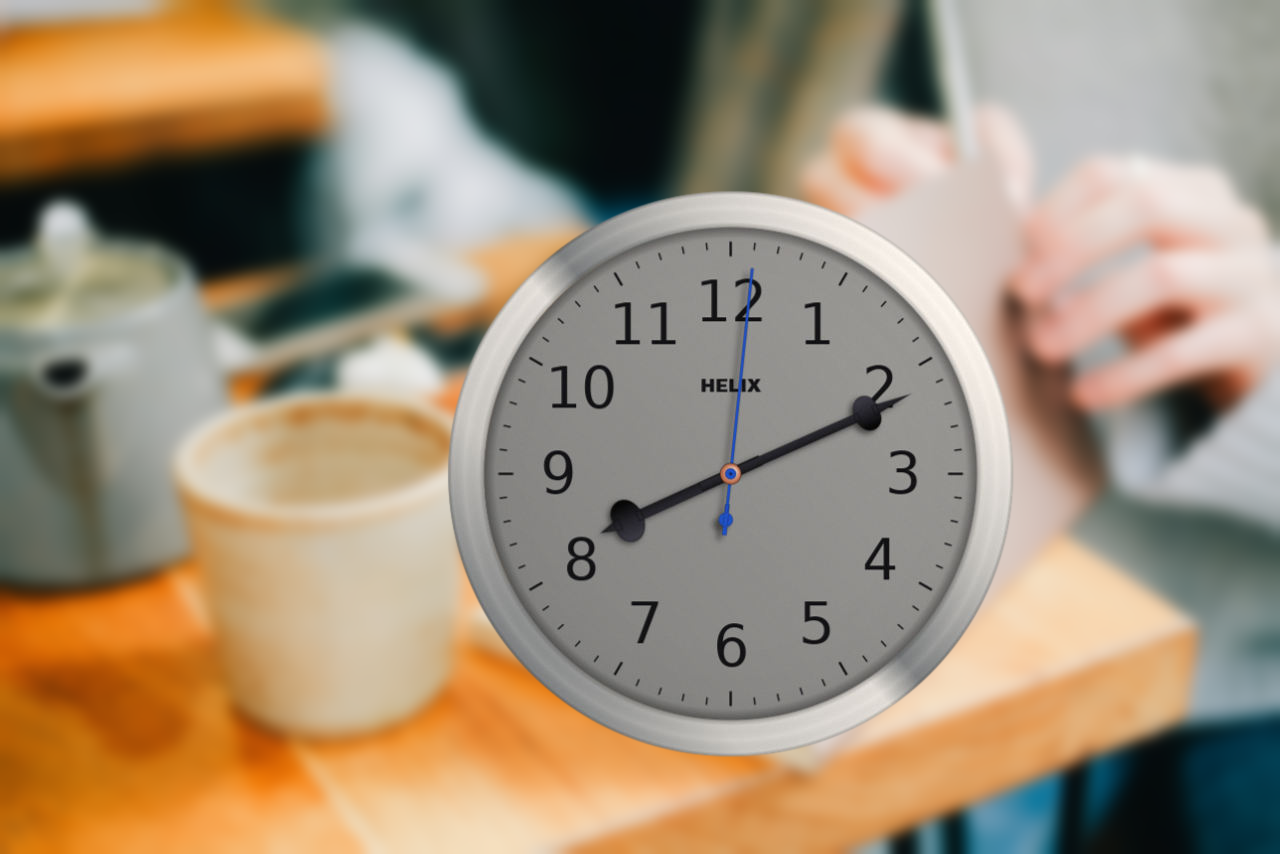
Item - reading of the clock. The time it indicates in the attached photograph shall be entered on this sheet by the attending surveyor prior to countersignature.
8:11:01
